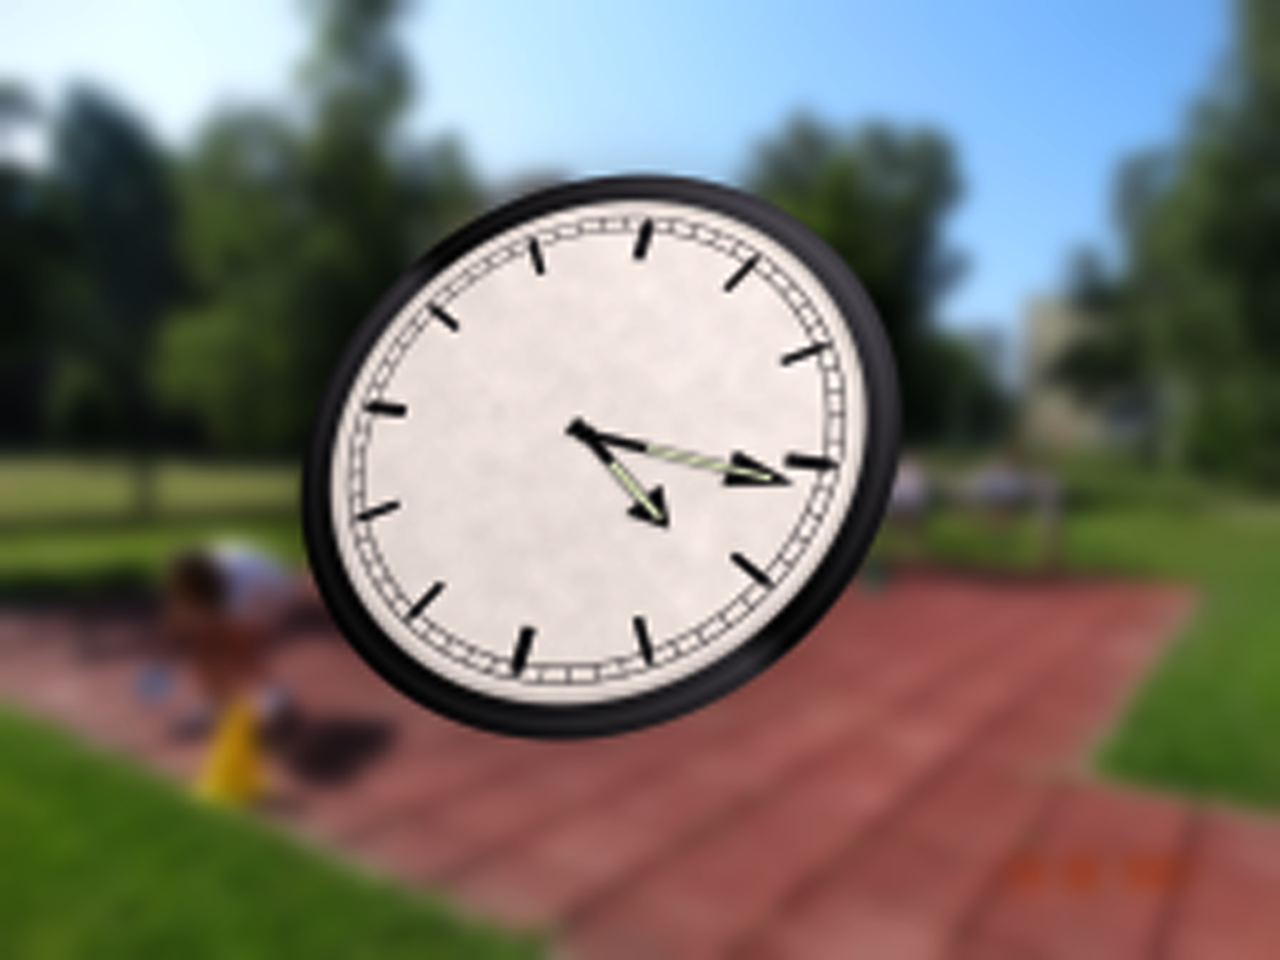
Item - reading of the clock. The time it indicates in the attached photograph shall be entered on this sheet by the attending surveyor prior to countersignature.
4:16
